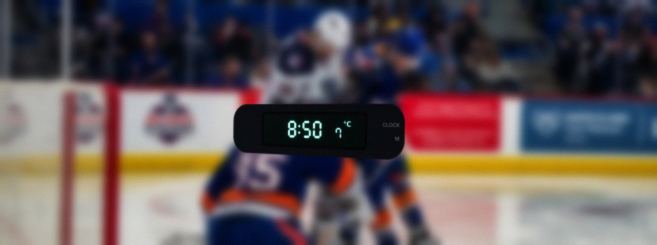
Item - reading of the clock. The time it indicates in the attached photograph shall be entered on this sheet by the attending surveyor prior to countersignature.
8:50
